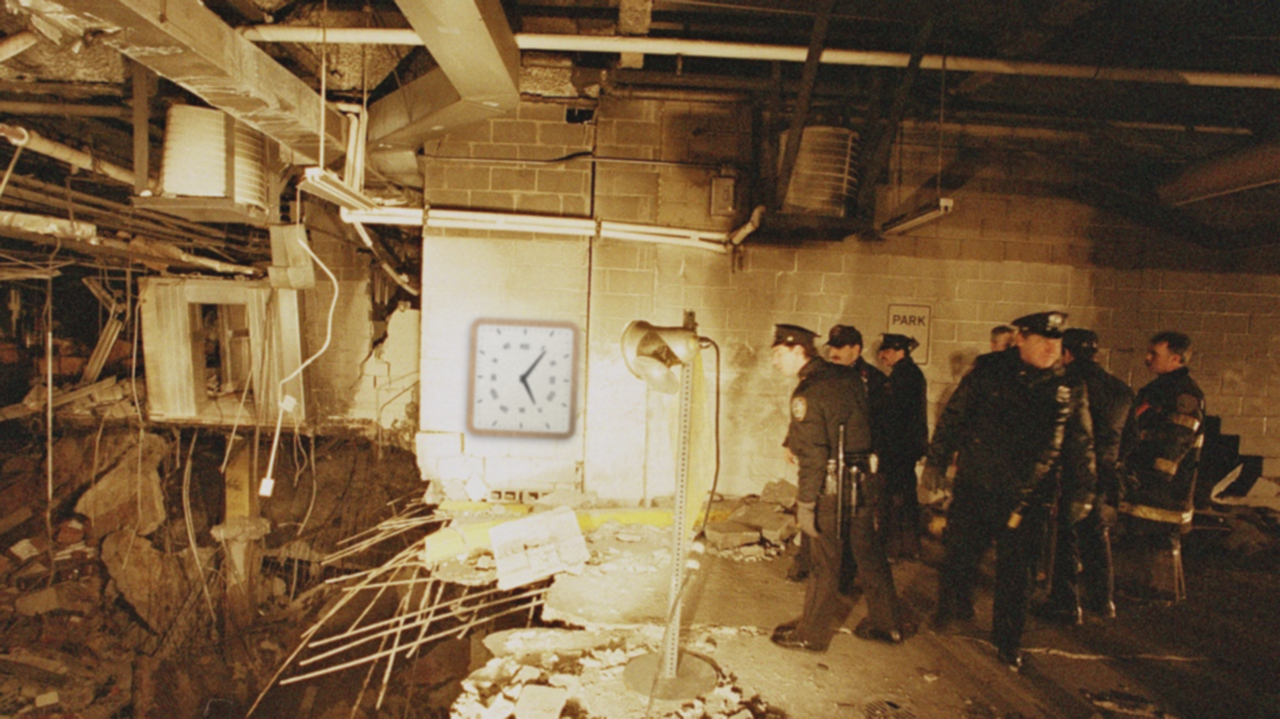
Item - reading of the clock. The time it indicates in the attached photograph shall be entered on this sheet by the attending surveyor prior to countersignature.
5:06
